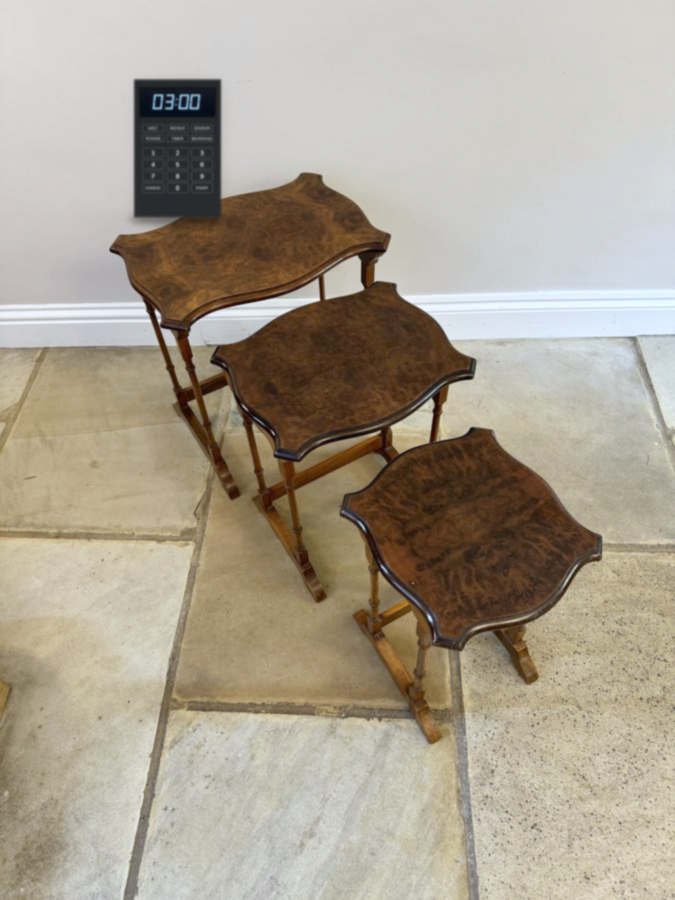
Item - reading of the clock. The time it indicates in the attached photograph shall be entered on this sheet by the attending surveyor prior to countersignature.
3:00
